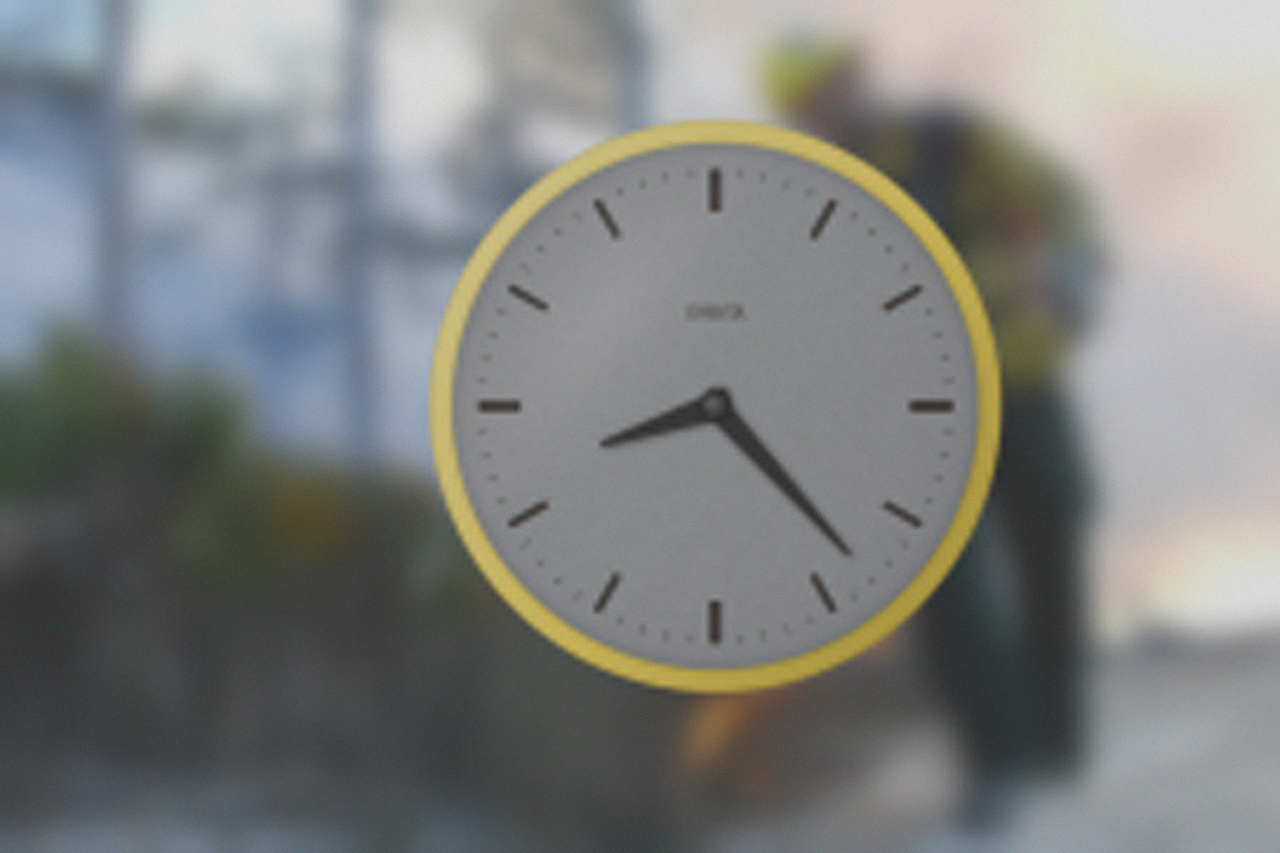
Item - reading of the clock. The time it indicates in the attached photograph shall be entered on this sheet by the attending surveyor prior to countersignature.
8:23
